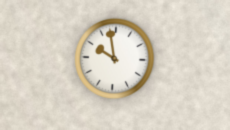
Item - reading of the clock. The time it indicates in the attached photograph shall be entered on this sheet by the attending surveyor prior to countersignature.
9:58
